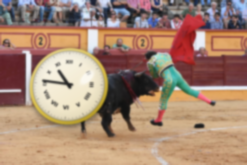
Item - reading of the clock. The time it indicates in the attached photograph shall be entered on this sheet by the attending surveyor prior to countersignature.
10:46
